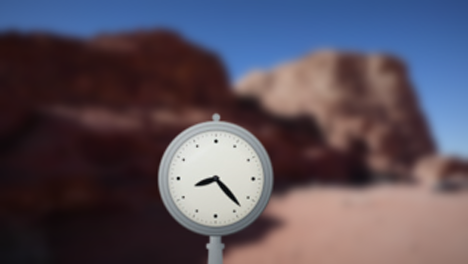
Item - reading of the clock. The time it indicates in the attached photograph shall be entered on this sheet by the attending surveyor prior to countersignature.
8:23
